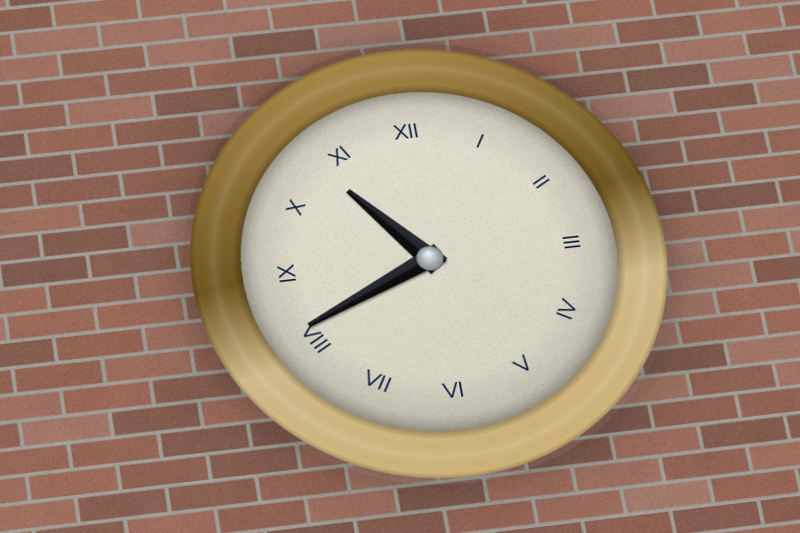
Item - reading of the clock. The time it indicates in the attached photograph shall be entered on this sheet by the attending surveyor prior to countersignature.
10:41
